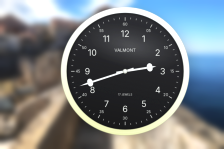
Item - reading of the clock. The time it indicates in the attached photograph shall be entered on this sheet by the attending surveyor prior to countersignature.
2:42
